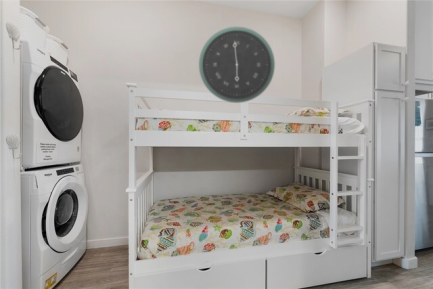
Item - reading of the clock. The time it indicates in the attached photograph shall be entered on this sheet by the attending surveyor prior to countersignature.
5:59
